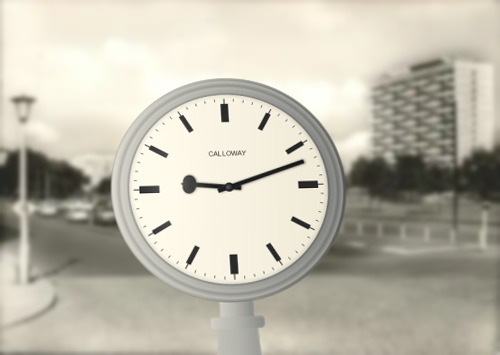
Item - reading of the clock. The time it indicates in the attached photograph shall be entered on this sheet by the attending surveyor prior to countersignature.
9:12
